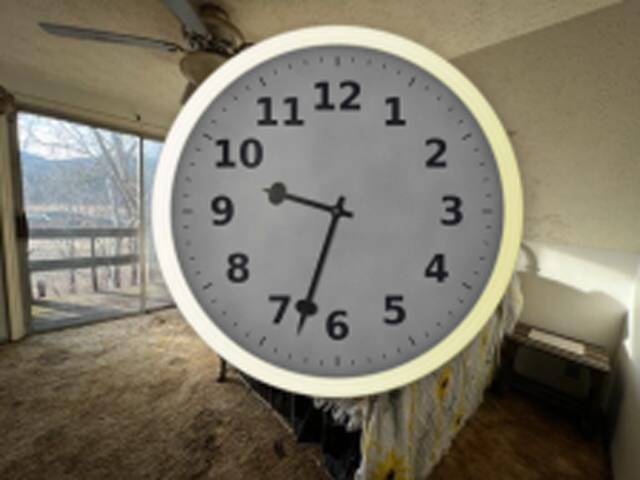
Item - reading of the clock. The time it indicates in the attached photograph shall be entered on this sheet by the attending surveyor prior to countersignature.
9:33
